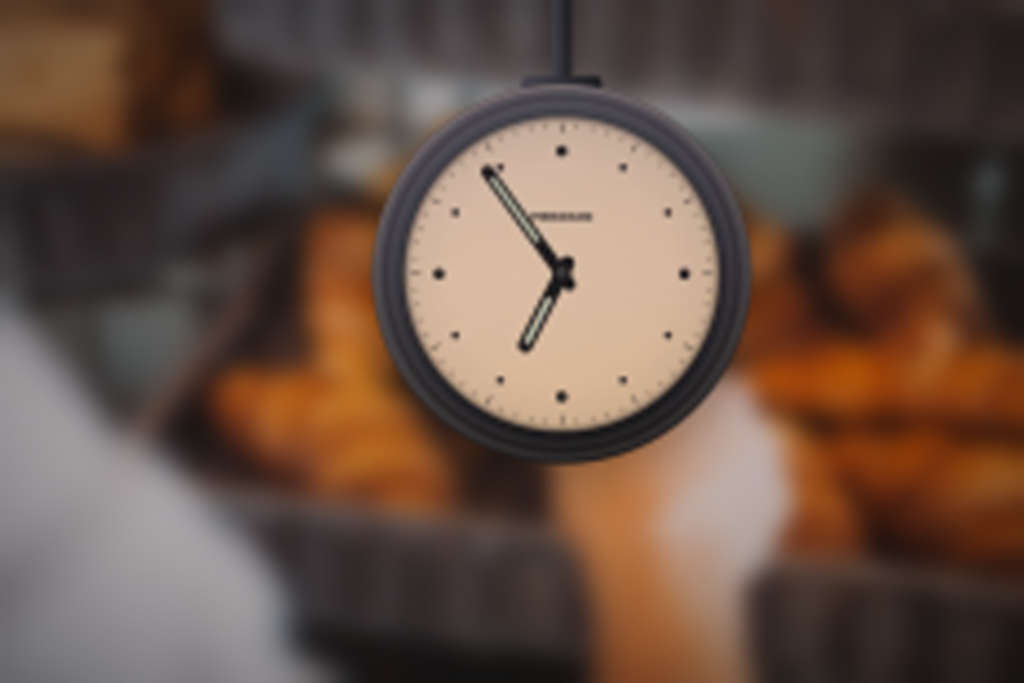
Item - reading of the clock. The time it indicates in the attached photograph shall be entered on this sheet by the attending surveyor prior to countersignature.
6:54
